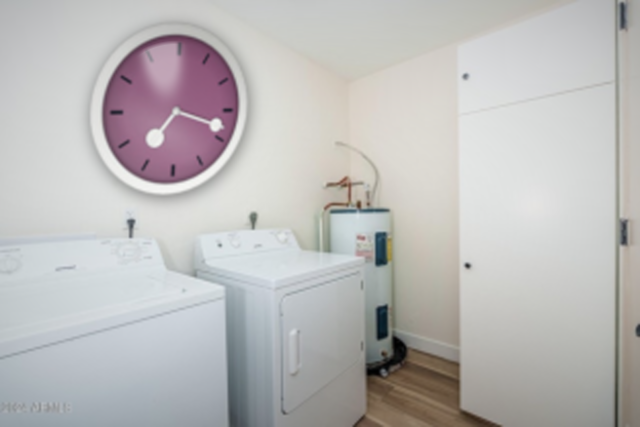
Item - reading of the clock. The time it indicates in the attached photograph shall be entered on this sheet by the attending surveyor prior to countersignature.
7:18
